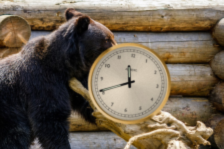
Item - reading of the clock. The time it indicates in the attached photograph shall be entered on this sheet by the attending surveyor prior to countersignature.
11:41
